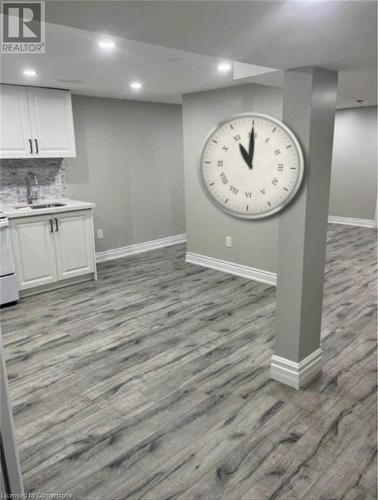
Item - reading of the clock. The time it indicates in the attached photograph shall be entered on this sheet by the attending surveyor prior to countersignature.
11:00
